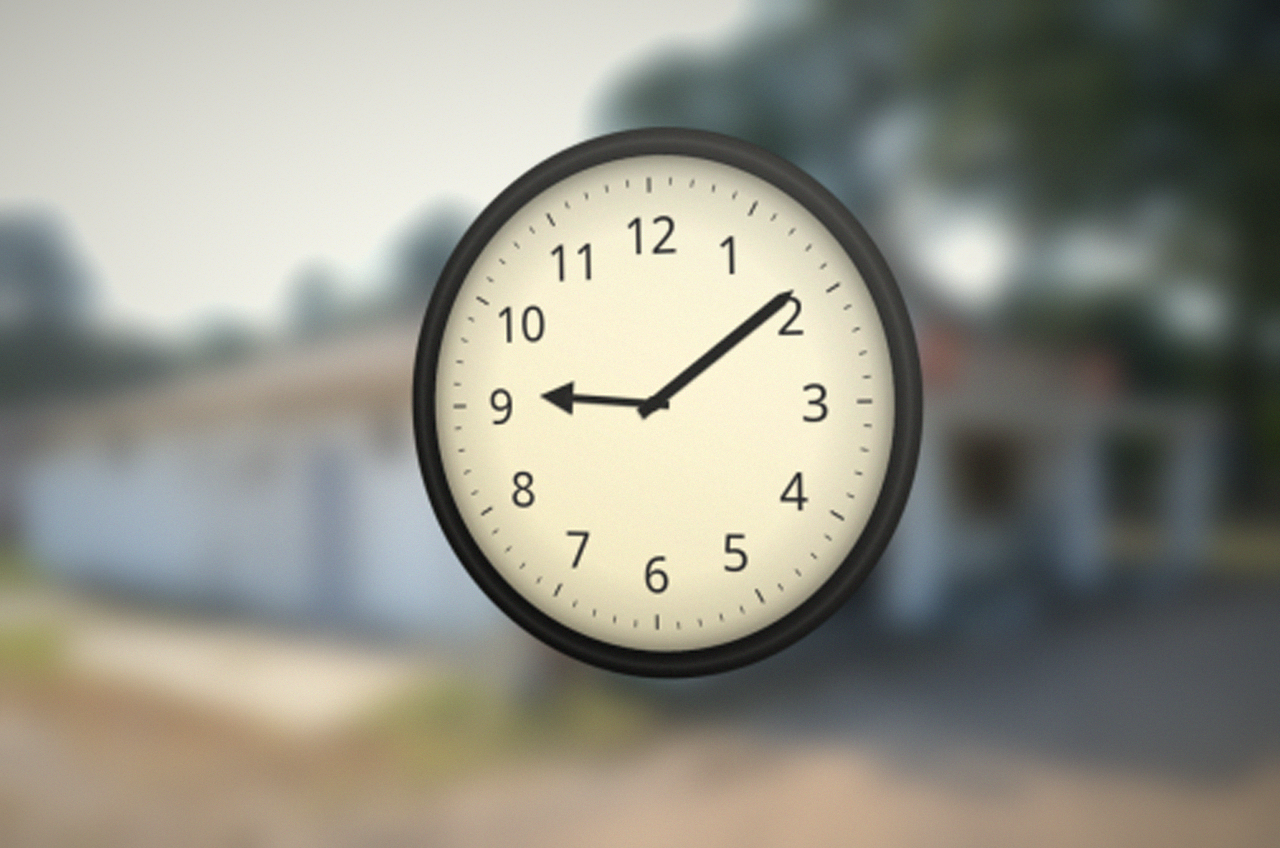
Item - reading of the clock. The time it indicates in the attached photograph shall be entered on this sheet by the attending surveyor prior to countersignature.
9:09
